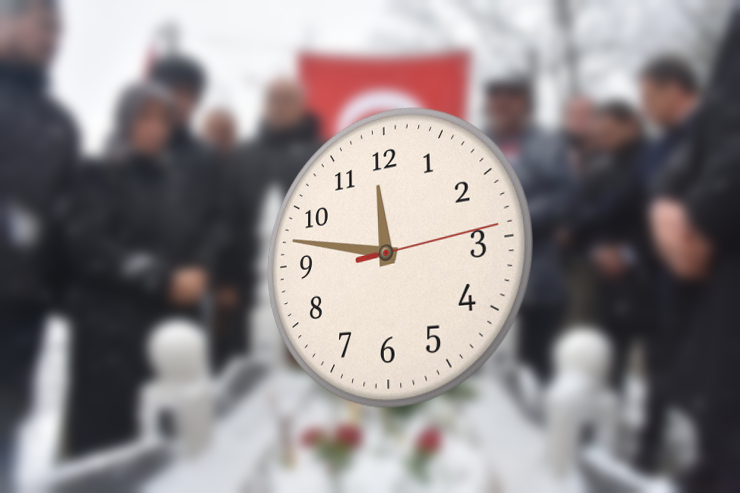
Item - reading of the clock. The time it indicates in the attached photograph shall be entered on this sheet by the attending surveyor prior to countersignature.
11:47:14
